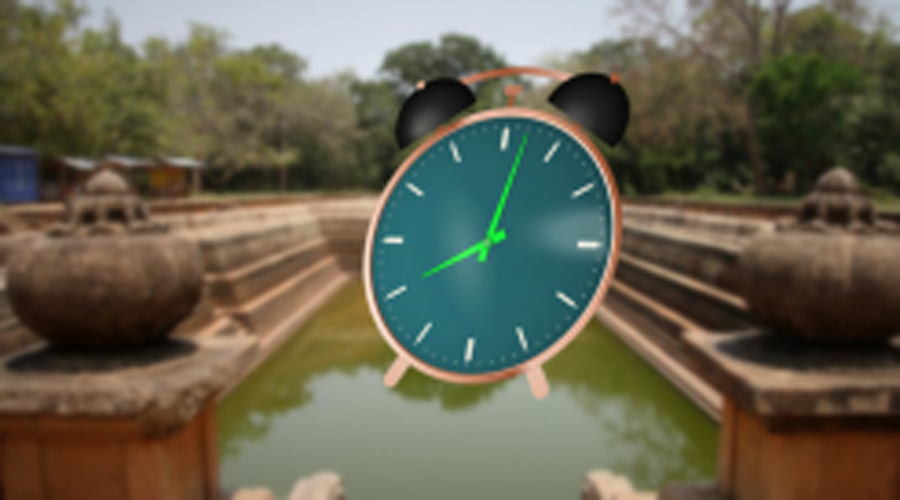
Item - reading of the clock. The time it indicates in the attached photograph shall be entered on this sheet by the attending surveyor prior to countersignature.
8:02
